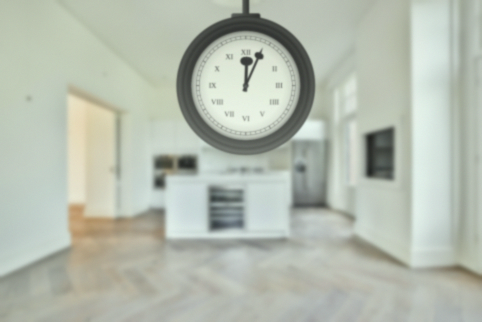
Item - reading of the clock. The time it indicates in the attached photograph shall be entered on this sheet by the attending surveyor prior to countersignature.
12:04
